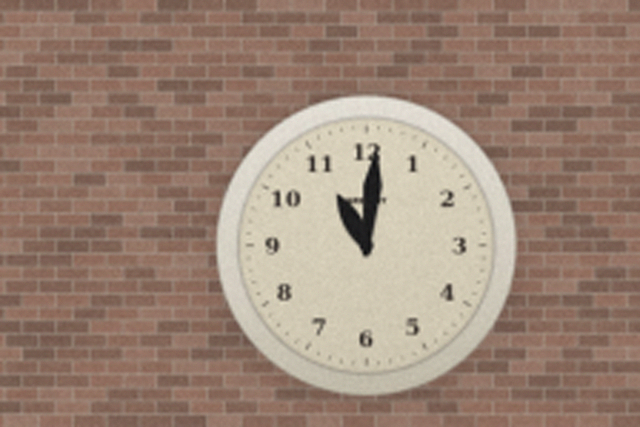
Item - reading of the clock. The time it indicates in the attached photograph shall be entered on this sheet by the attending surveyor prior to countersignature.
11:01
